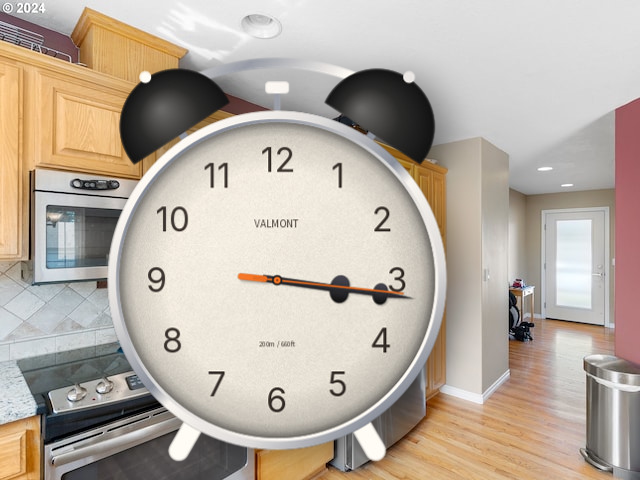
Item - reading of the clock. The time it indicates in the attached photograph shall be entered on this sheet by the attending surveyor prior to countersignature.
3:16:16
